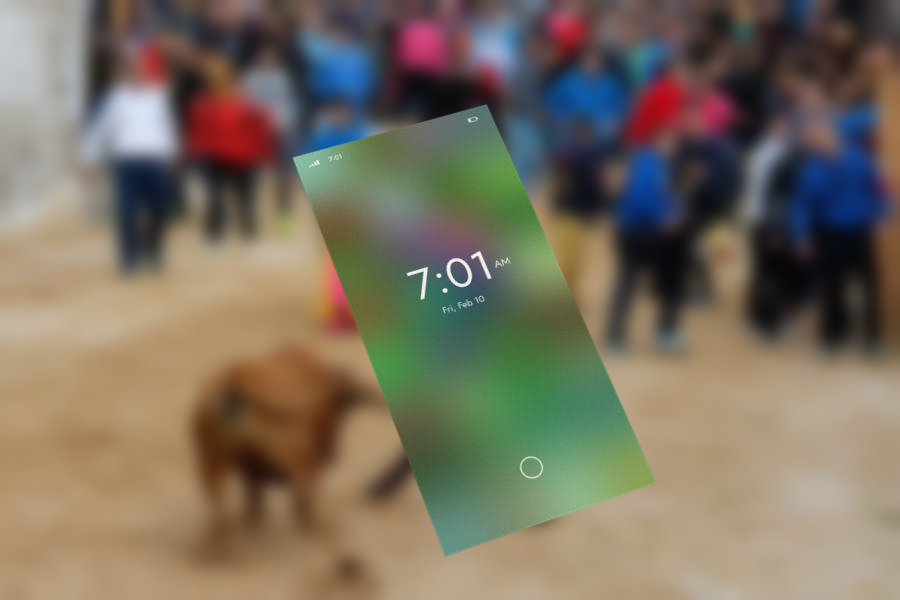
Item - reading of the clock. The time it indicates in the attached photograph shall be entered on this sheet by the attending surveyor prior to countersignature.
7:01
